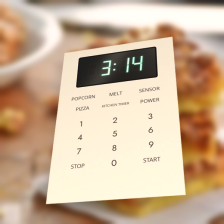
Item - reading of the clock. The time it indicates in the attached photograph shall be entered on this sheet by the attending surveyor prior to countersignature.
3:14
